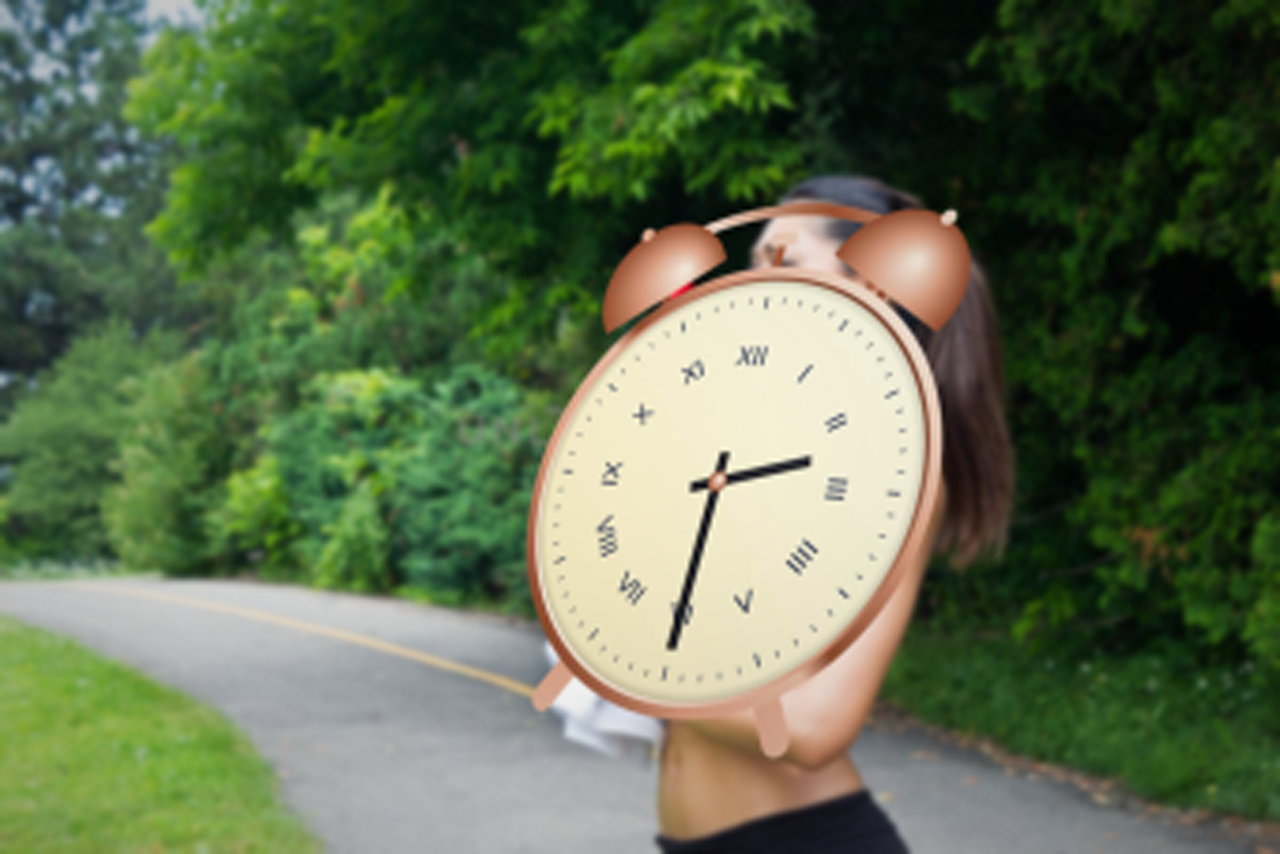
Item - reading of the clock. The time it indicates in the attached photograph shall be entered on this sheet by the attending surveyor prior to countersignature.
2:30
